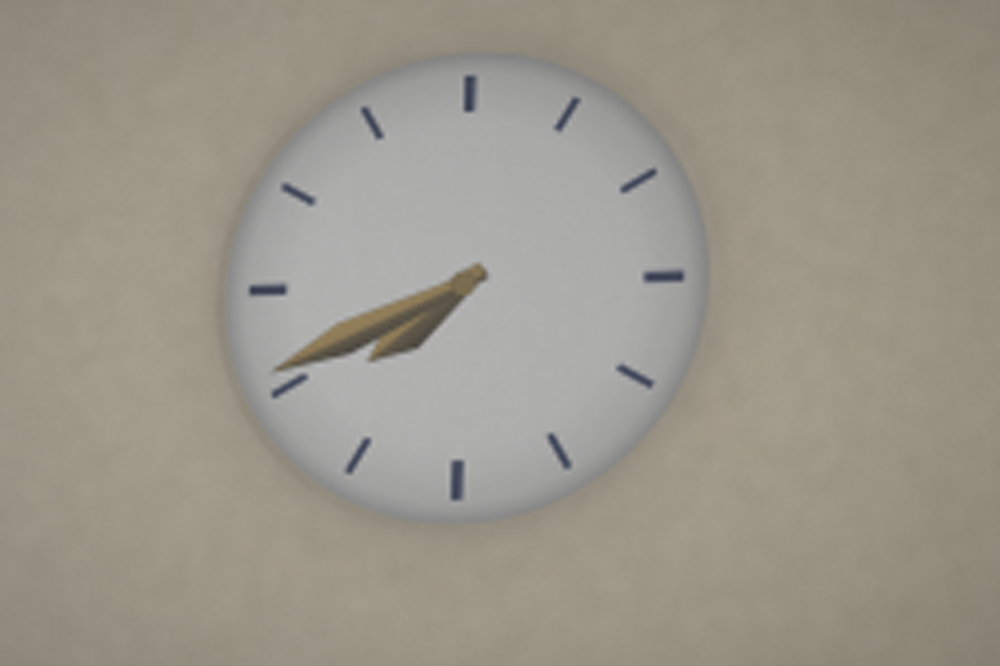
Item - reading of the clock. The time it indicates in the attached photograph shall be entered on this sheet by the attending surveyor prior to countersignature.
7:41
